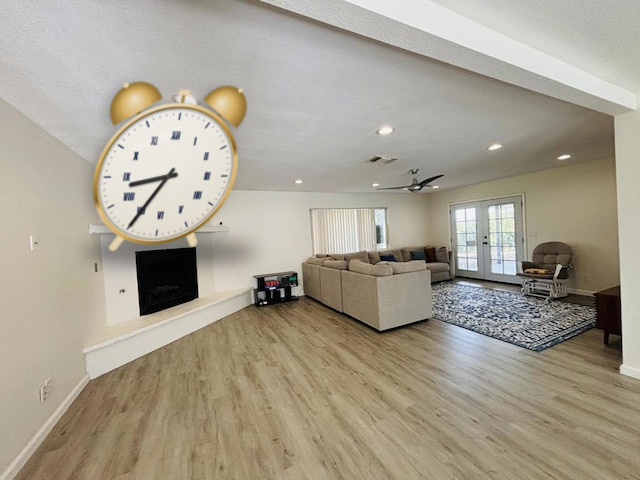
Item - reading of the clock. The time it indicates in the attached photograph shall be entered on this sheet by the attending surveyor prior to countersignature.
8:35
